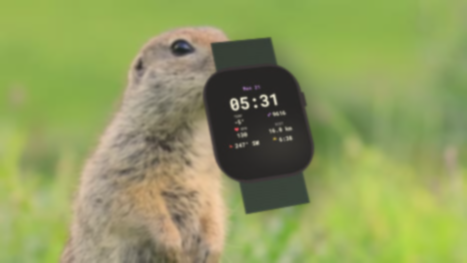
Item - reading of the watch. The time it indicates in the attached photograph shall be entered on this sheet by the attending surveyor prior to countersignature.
5:31
